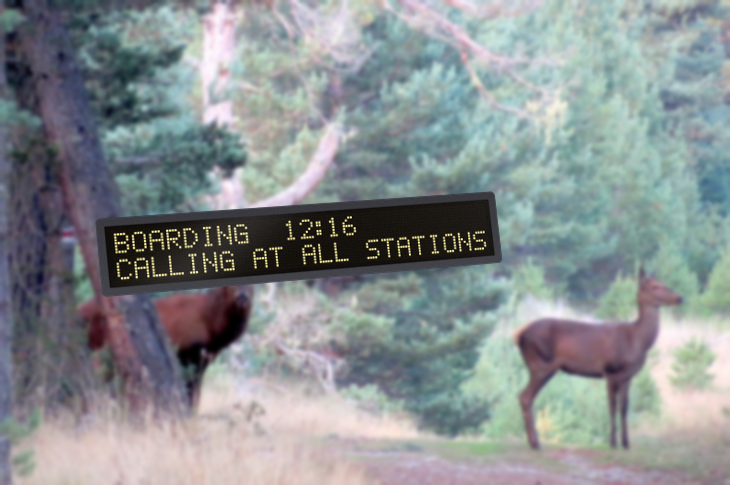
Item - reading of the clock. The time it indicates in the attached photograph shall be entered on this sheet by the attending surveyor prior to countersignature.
12:16
